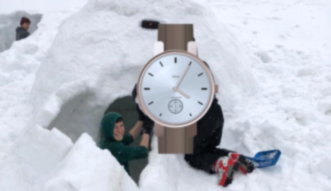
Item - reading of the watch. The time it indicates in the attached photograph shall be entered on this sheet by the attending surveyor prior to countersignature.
4:05
